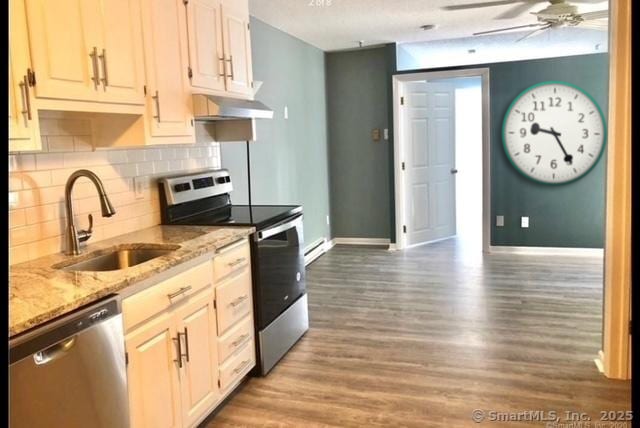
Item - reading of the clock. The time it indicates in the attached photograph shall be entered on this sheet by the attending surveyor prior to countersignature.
9:25
